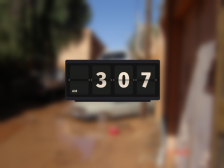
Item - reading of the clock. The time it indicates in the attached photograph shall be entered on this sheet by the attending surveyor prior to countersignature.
3:07
